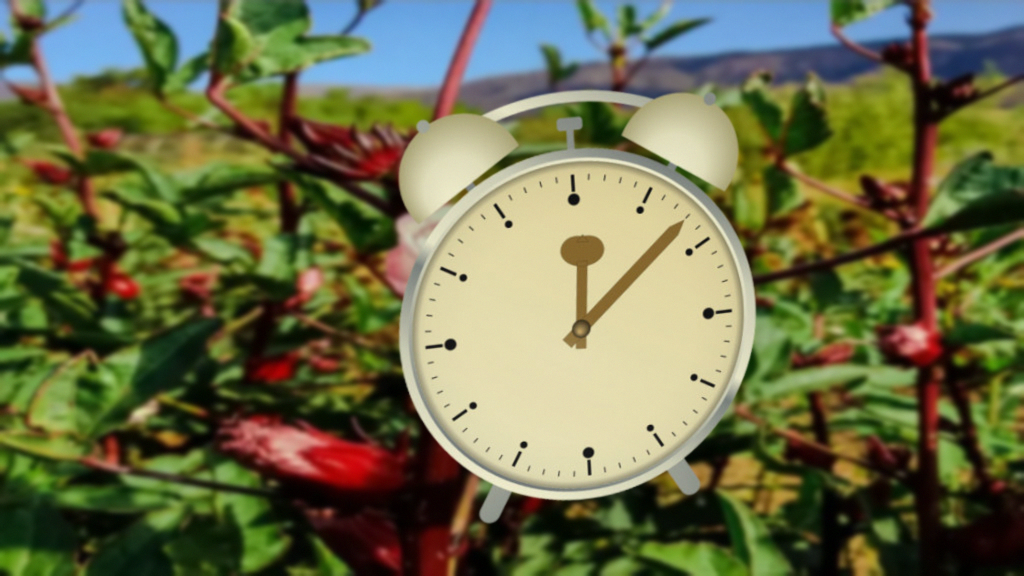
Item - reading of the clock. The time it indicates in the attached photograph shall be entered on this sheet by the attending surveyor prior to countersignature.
12:08
